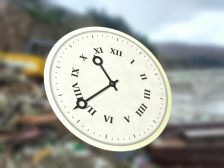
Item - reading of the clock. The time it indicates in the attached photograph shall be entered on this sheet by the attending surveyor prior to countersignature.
10:37
